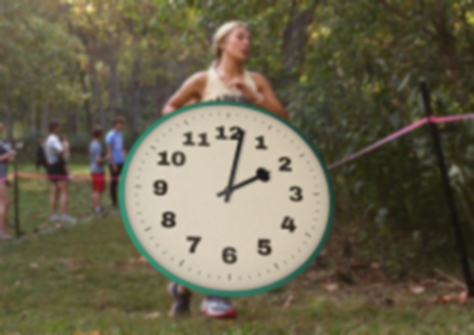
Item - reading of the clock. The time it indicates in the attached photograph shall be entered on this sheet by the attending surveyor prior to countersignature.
2:02
